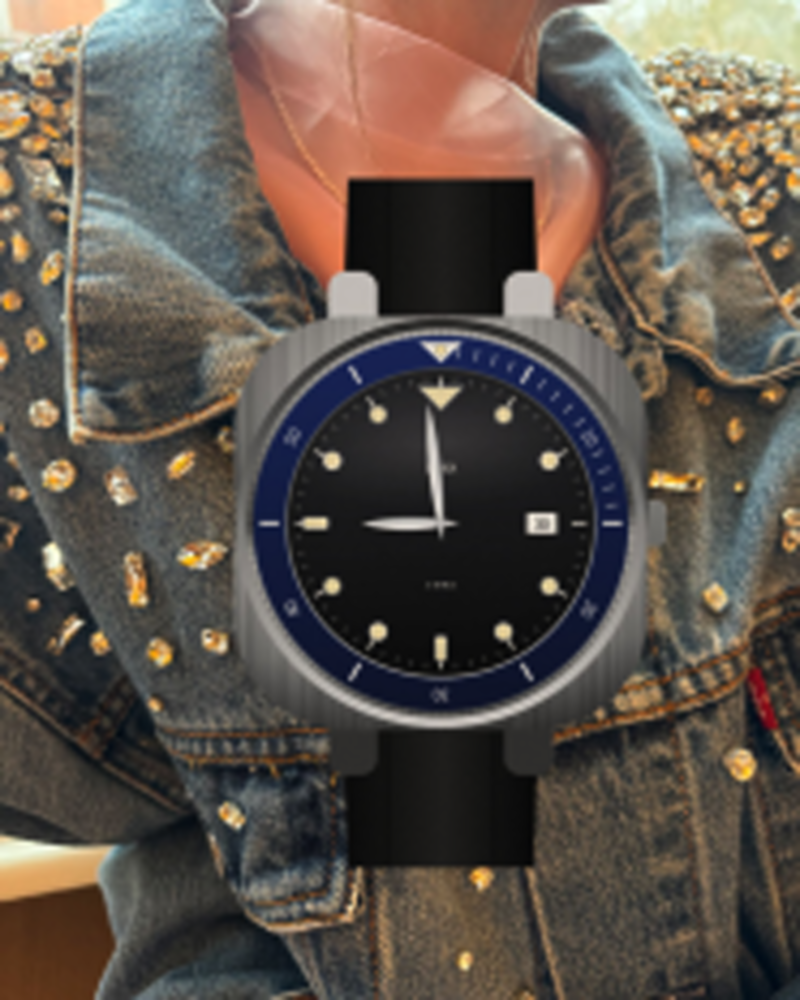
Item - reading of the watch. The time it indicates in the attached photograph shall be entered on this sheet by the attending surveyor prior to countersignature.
8:59
